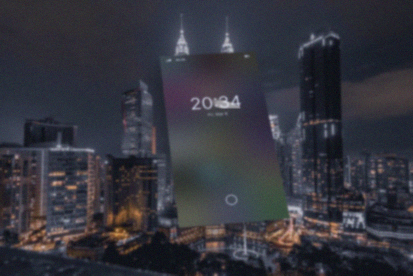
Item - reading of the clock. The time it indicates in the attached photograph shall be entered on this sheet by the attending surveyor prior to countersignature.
20:34
